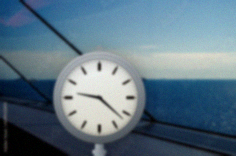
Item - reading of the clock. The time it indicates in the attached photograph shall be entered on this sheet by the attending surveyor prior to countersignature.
9:22
